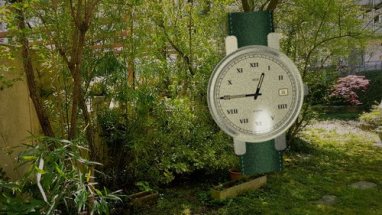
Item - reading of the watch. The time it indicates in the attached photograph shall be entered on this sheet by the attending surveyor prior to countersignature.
12:45
